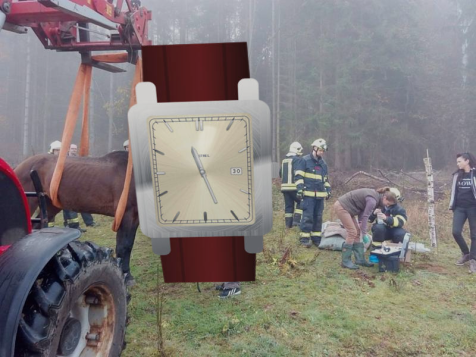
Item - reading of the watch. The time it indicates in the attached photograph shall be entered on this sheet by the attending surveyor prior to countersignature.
11:27
